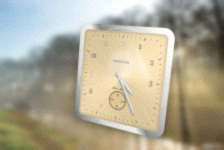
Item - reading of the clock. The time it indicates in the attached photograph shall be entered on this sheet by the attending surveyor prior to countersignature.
4:25
